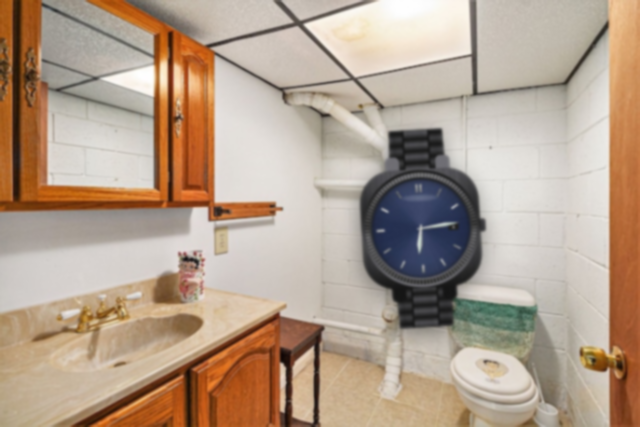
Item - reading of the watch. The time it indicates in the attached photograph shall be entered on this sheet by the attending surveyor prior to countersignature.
6:14
